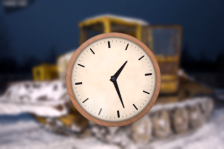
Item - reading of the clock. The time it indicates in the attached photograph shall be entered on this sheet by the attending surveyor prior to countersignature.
1:28
